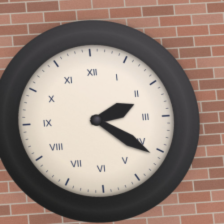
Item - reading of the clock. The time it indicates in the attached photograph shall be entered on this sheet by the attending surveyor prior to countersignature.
2:21
